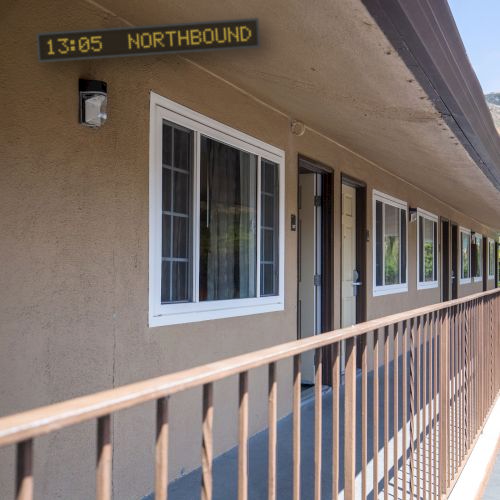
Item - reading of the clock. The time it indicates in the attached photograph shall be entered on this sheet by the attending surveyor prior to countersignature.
13:05
